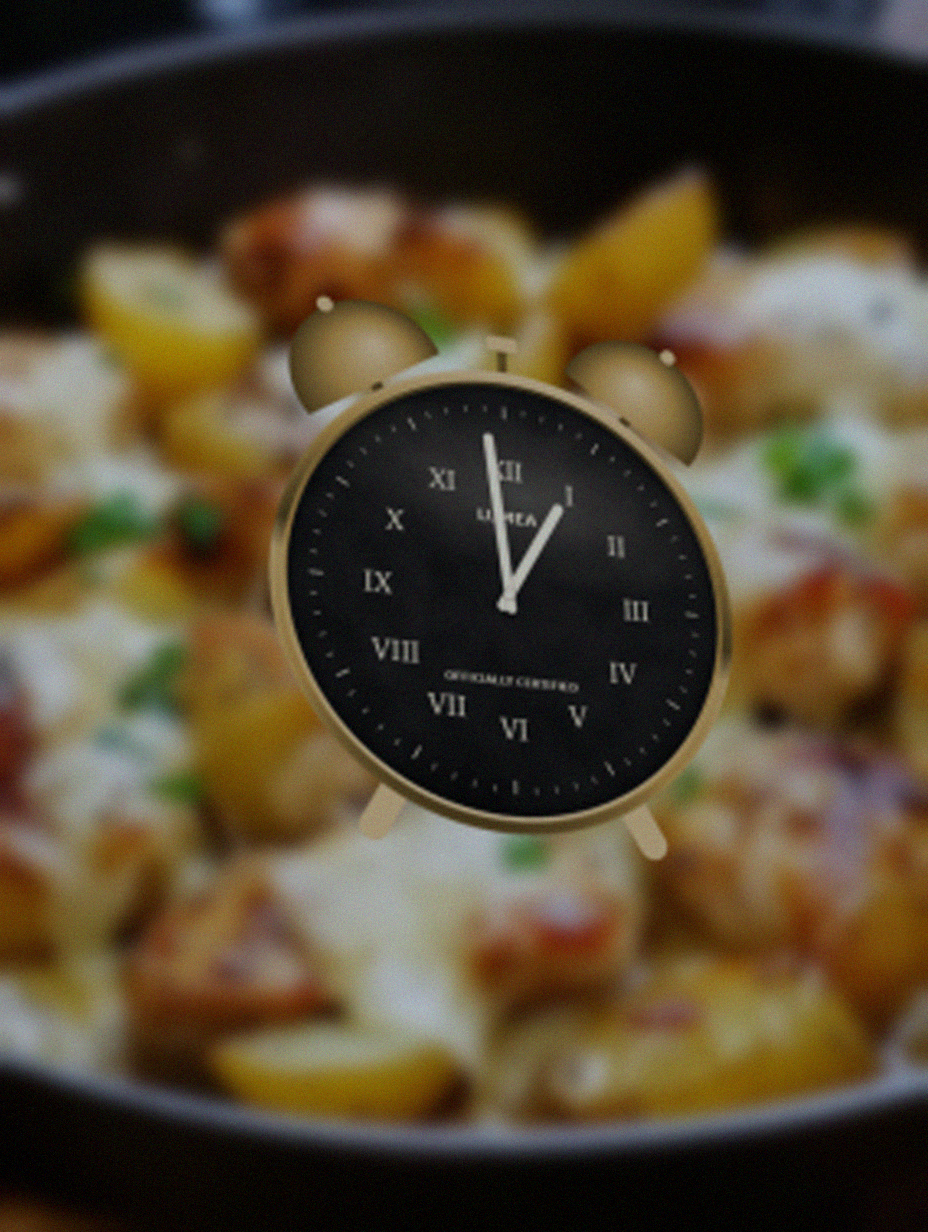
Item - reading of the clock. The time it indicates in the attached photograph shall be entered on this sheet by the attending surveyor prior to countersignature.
12:59
